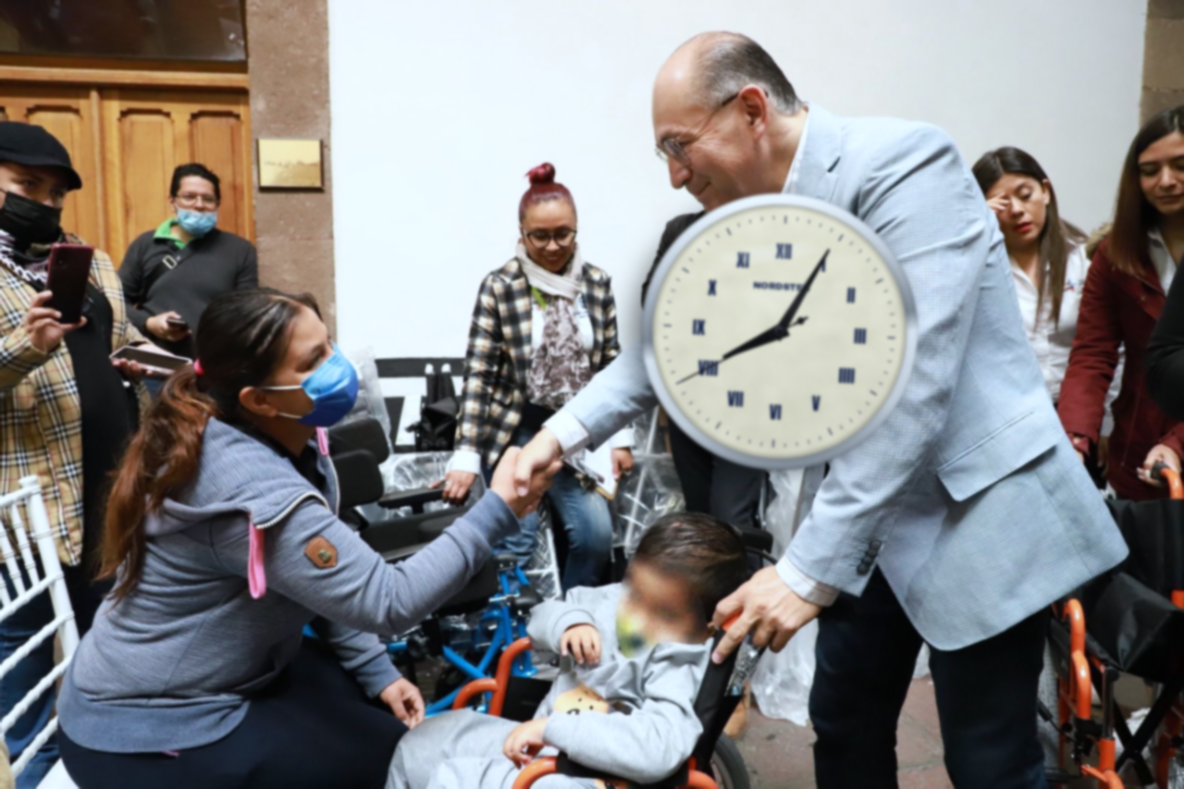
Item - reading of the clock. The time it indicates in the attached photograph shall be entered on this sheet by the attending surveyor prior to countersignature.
8:04:40
